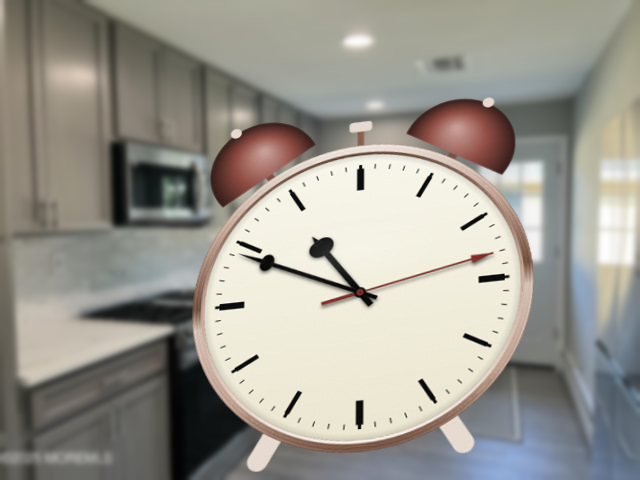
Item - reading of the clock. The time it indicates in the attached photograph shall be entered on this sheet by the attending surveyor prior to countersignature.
10:49:13
